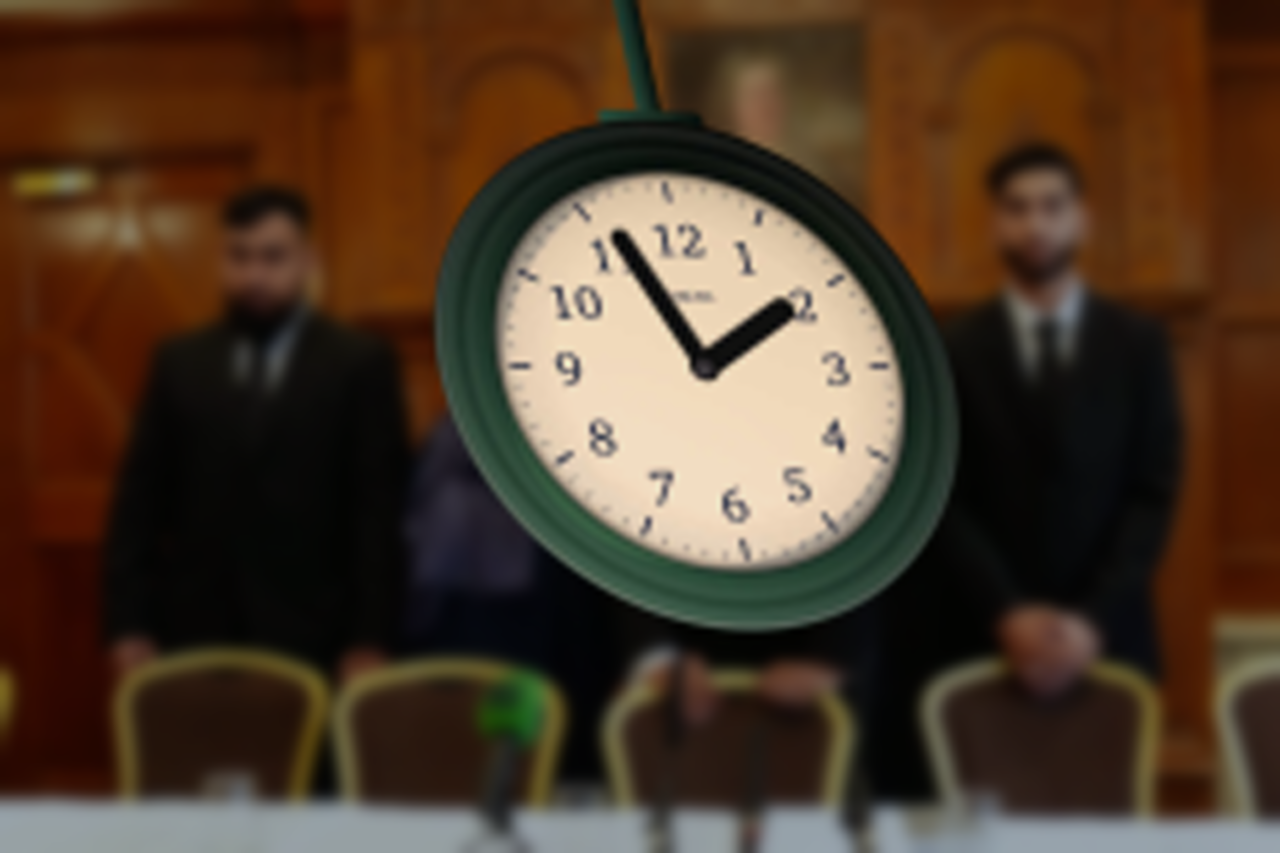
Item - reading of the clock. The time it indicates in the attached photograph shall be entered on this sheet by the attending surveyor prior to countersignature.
1:56
